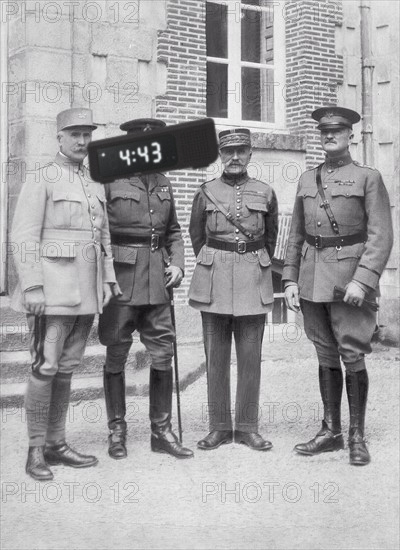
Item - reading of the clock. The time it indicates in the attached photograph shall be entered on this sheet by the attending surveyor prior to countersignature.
4:43
